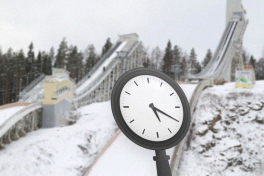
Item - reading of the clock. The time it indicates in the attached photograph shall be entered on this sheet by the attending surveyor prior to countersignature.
5:20
